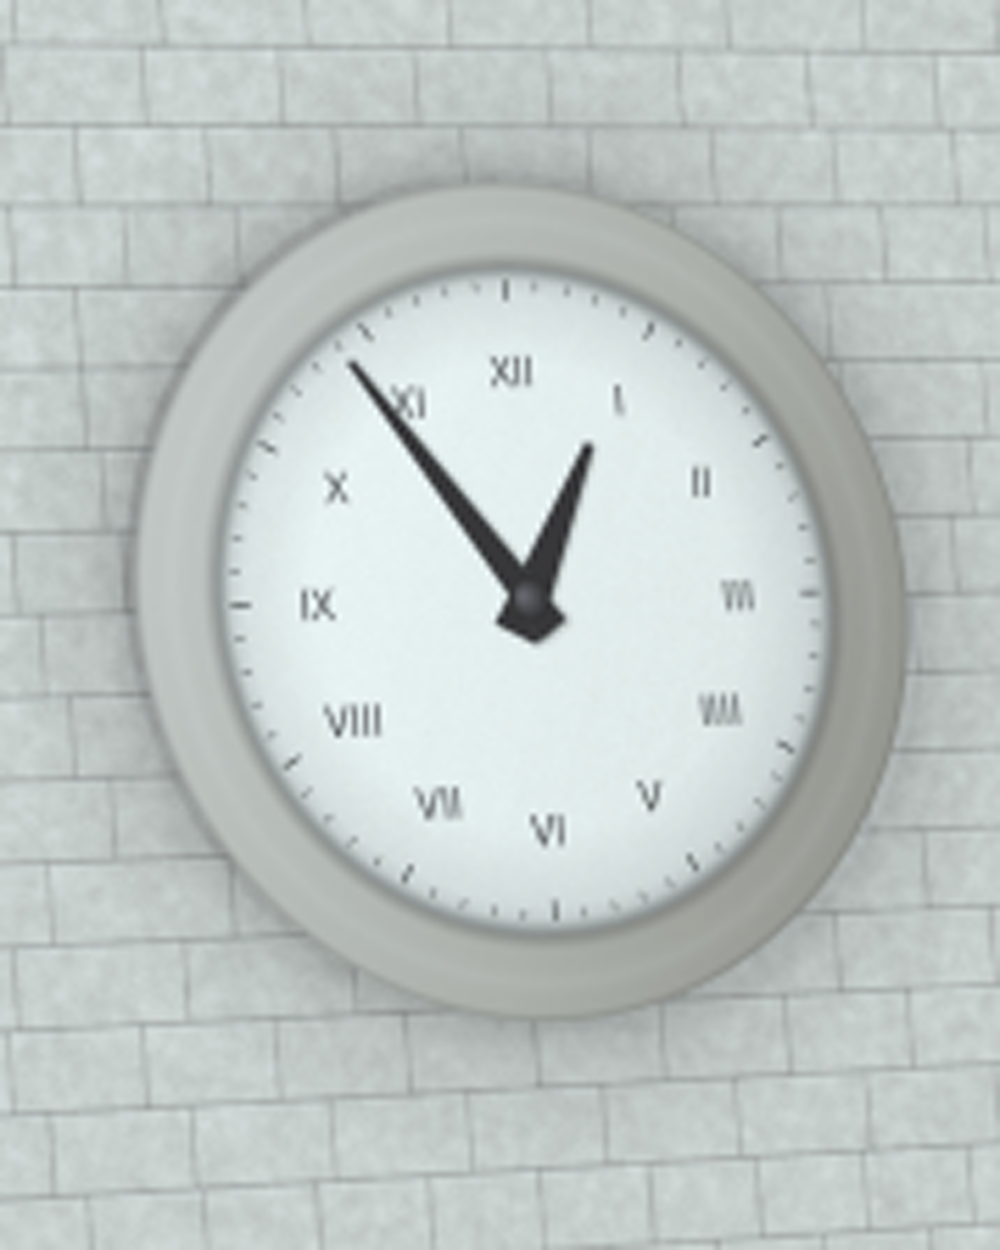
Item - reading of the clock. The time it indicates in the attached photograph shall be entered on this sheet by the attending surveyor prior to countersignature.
12:54
